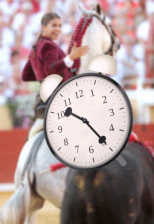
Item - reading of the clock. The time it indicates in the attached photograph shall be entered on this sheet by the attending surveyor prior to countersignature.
10:25
